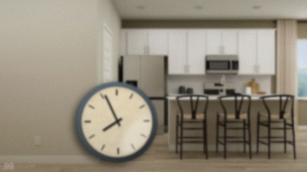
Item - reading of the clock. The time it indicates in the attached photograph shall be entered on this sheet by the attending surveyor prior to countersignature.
7:56
